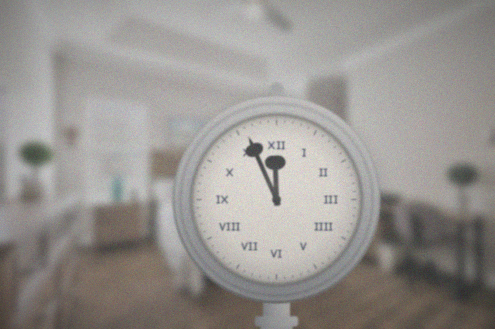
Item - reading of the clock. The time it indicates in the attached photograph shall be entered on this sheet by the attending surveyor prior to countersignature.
11:56
